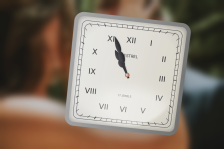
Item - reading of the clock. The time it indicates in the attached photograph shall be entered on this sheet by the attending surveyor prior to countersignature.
10:56
